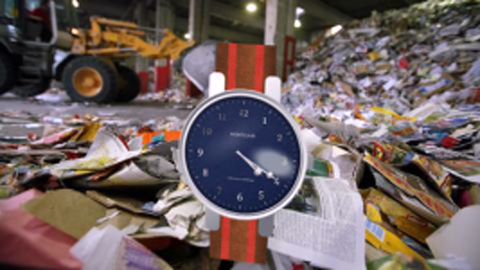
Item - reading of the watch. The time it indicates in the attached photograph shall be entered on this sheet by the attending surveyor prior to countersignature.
4:20
